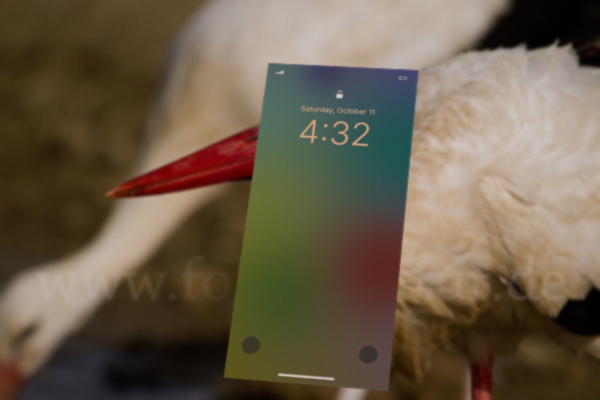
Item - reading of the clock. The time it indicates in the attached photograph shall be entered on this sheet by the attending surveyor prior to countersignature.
4:32
